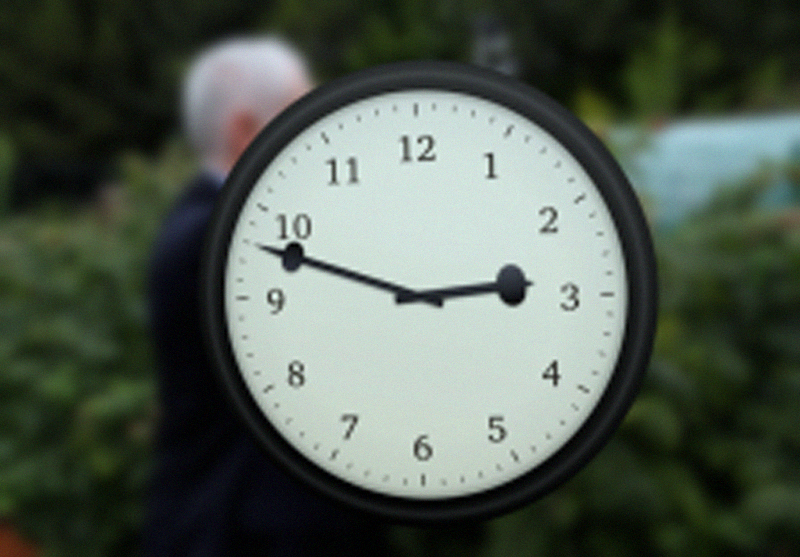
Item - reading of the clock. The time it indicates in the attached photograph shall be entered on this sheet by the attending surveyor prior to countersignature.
2:48
